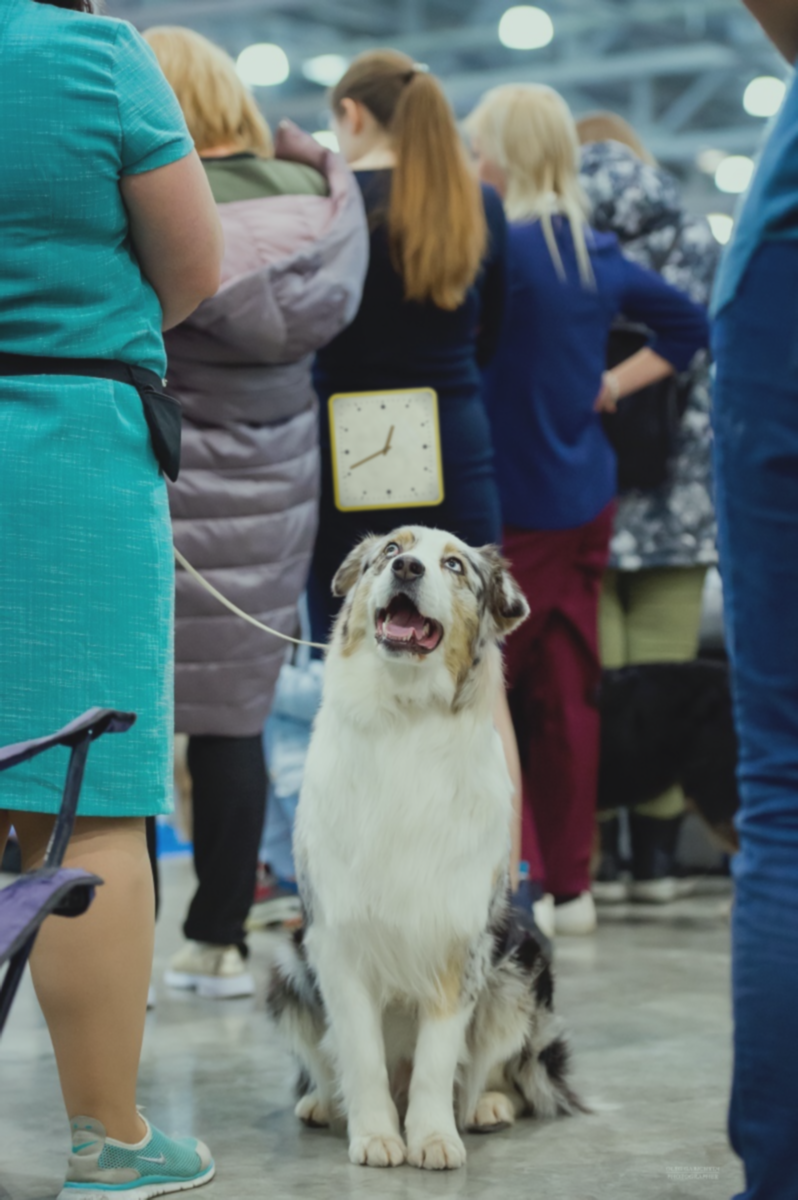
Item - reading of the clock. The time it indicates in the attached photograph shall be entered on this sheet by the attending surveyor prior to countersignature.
12:41
